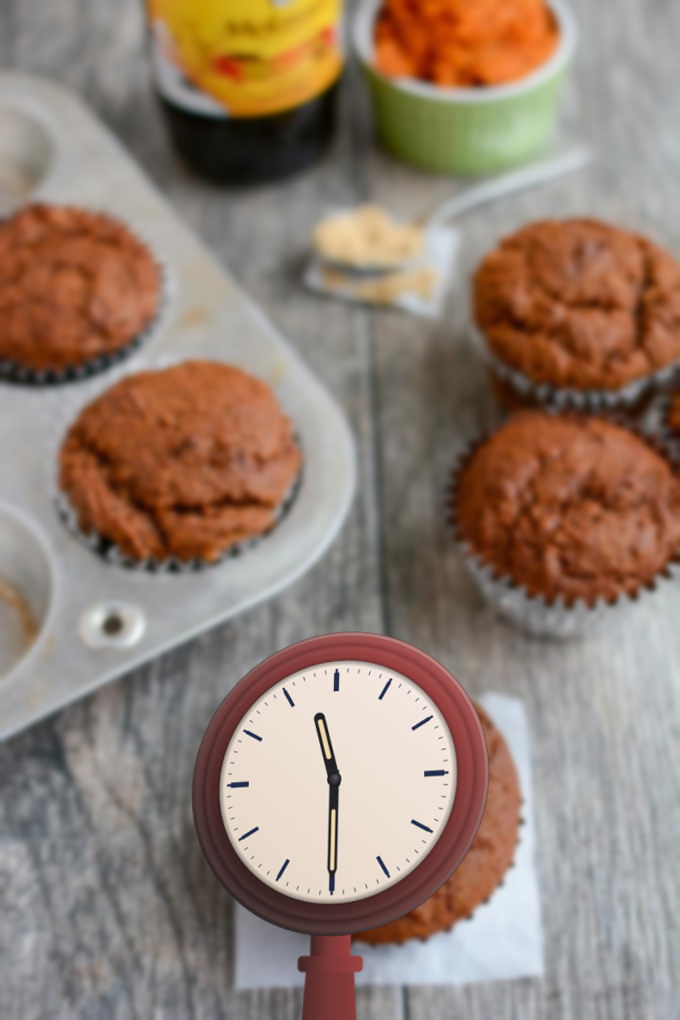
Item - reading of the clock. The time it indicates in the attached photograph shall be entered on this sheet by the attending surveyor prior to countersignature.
11:30
